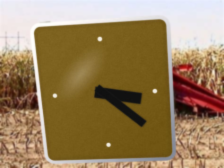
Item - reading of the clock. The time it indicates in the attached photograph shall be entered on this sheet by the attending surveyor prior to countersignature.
3:22
